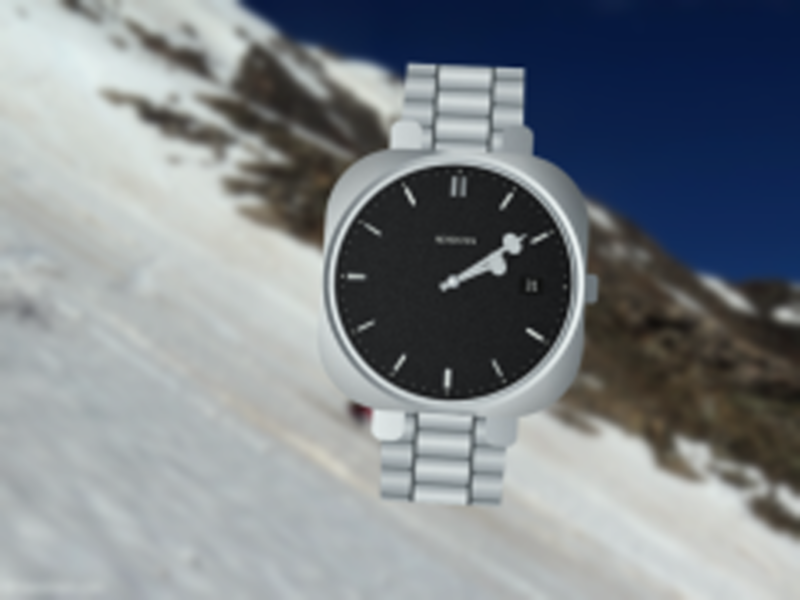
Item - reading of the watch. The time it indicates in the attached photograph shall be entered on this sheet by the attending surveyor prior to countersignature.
2:09
